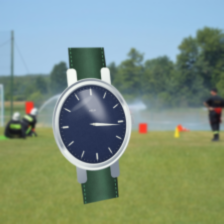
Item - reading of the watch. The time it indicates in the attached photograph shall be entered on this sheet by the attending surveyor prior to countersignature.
3:16
